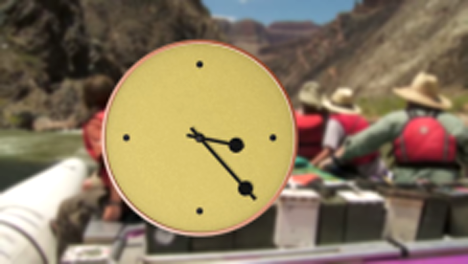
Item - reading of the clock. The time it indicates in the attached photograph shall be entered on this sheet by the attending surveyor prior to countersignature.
3:23
